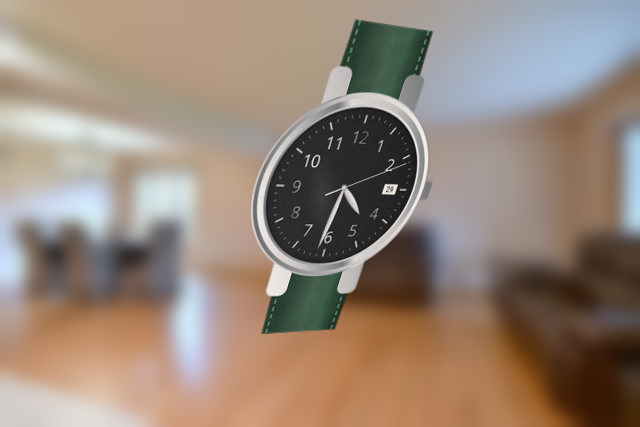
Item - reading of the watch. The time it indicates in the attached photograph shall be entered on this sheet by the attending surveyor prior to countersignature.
4:31:11
